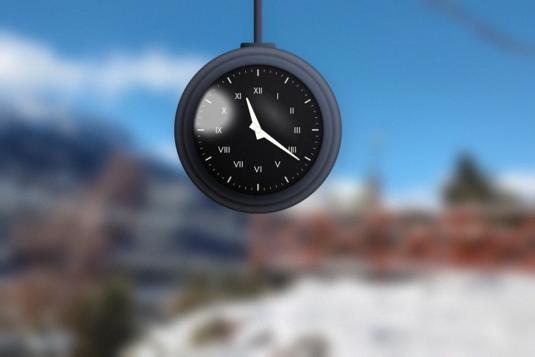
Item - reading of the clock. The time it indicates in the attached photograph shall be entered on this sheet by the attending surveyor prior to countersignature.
11:21
